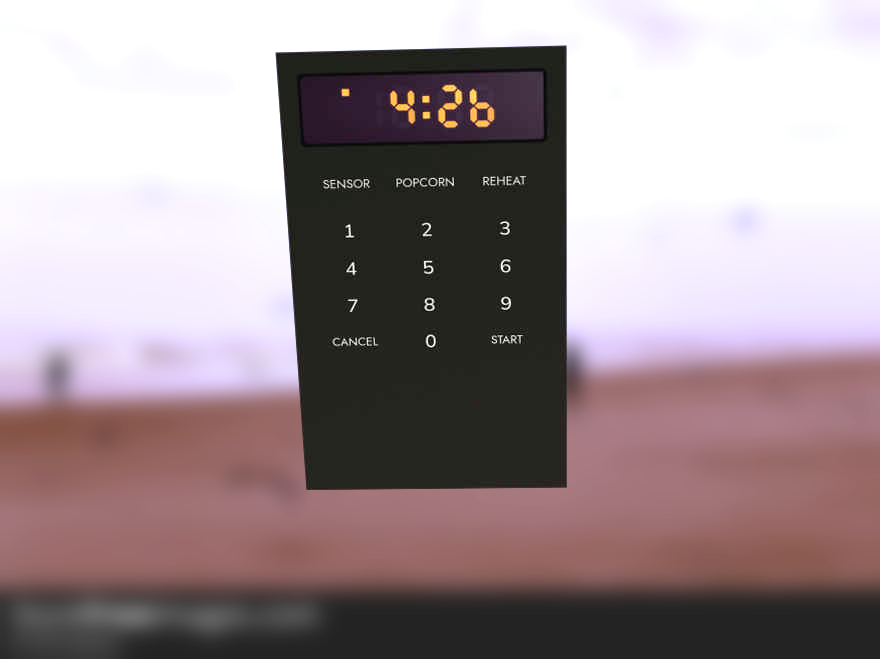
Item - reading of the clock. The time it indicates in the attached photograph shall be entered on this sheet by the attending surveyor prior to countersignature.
4:26
